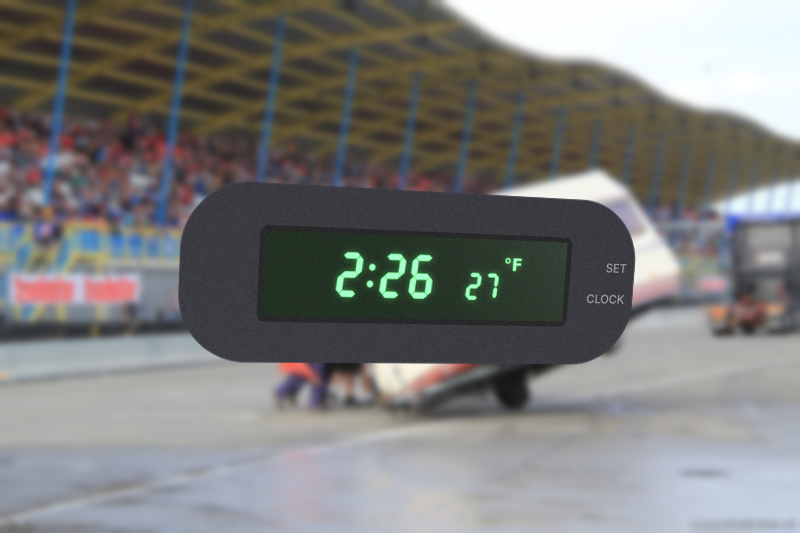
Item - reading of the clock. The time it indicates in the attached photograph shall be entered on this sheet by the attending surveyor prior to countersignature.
2:26
